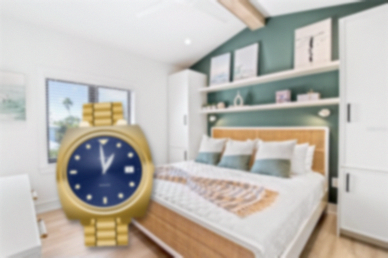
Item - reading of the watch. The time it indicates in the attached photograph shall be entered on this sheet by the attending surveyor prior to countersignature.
12:59
